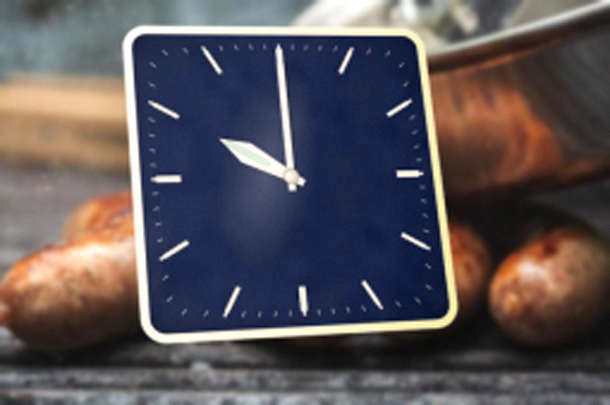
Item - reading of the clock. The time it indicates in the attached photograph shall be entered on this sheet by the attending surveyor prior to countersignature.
10:00
